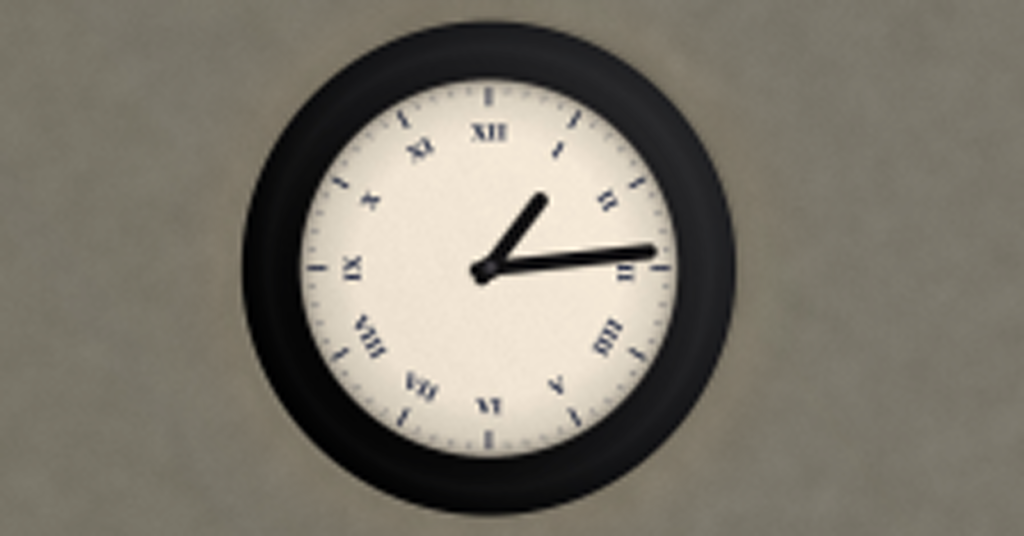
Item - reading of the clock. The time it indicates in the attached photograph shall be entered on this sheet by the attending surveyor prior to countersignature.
1:14
